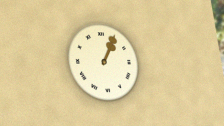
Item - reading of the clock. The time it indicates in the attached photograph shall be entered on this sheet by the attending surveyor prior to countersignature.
1:05
